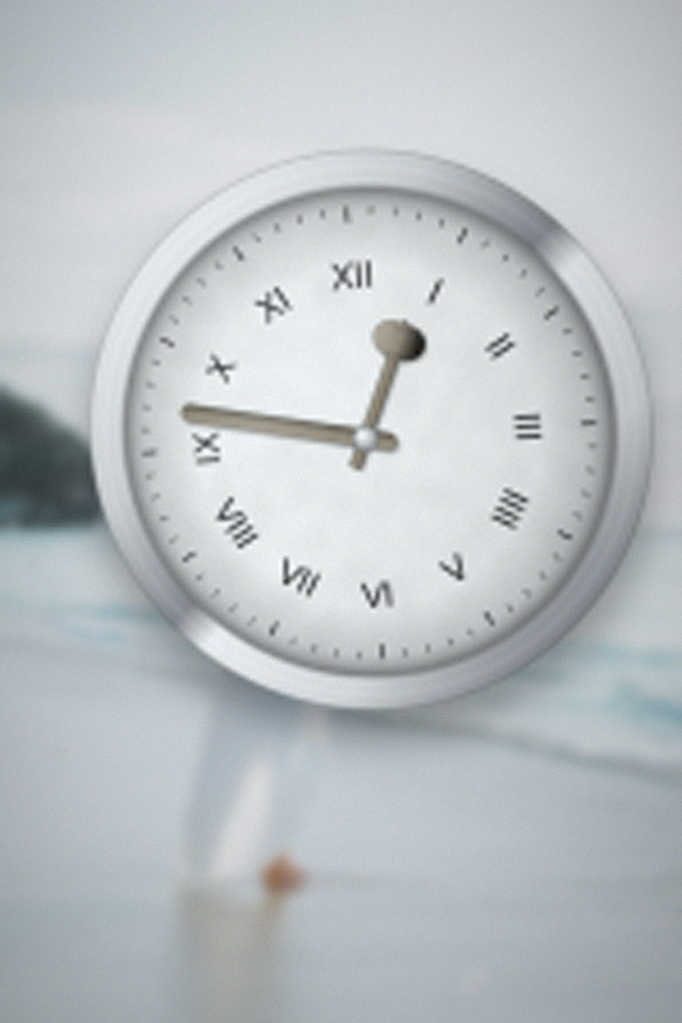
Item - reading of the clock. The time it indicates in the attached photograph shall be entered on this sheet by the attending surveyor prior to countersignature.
12:47
